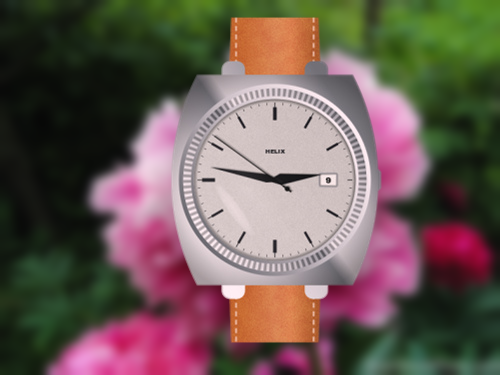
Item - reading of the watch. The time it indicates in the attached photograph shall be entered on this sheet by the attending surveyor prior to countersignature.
2:46:51
